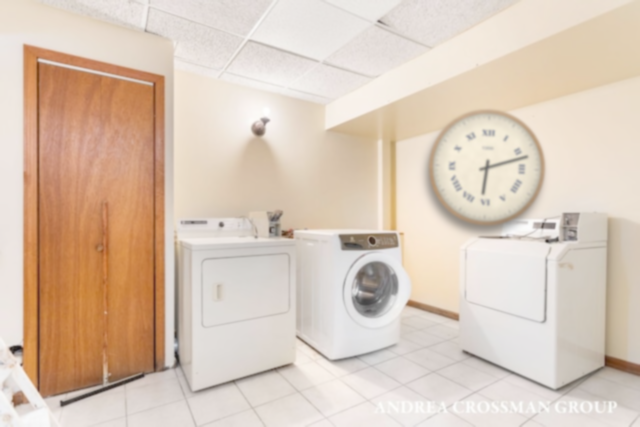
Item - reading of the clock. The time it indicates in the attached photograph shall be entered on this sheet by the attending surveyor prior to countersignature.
6:12
